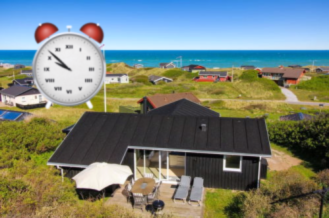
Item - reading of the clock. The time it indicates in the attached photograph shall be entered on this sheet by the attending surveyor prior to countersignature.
9:52
